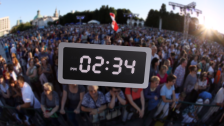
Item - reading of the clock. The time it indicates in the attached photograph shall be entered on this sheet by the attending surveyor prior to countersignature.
2:34
